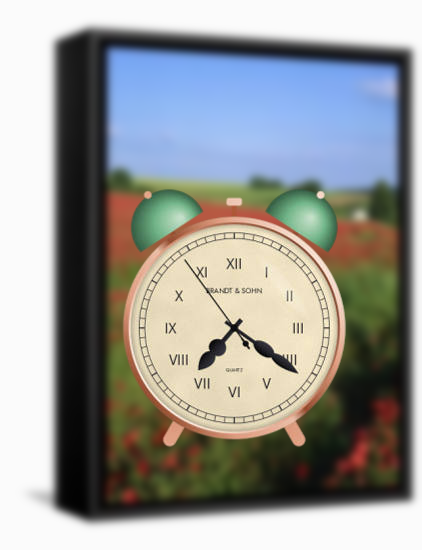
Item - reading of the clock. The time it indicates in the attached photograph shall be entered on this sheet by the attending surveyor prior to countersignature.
7:20:54
